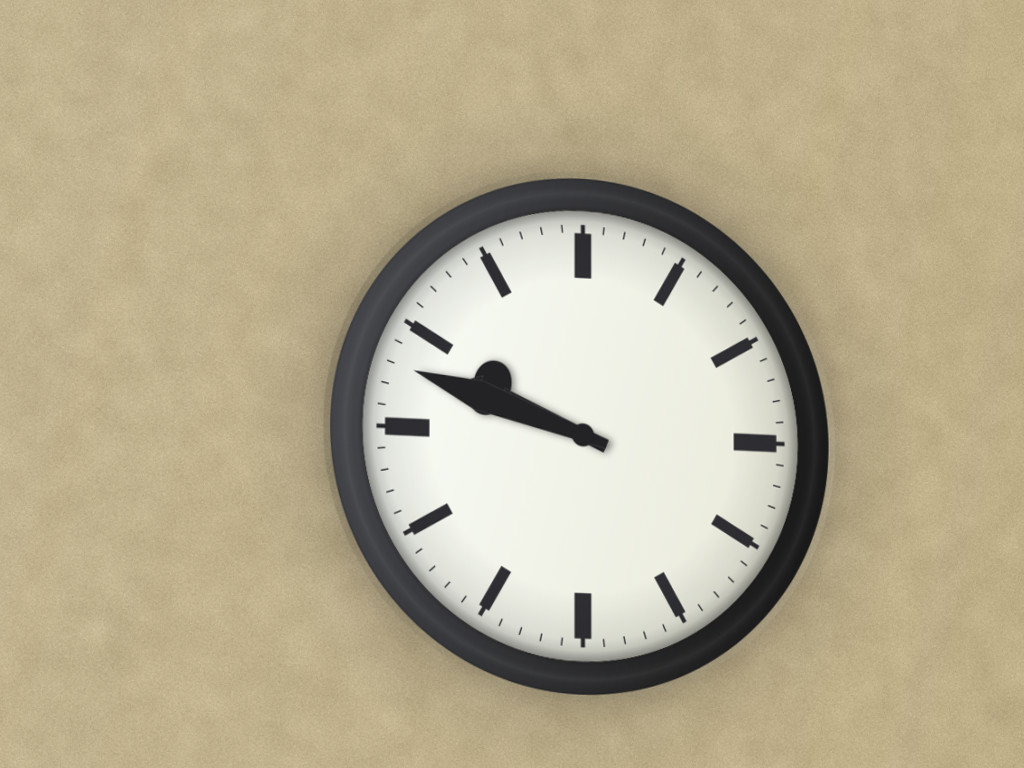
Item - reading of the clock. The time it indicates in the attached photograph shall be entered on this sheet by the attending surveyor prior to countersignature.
9:48
